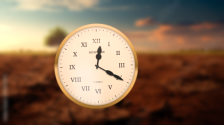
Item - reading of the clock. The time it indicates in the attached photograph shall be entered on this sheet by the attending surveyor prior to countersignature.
12:20
